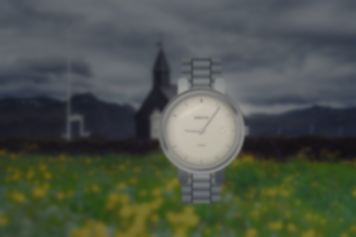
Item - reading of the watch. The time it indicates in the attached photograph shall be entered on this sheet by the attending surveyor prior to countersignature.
9:06
